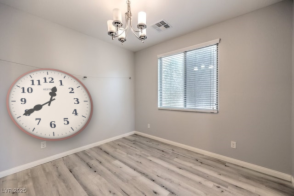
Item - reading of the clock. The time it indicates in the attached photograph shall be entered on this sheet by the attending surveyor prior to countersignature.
12:40
